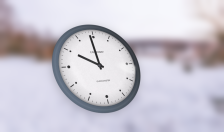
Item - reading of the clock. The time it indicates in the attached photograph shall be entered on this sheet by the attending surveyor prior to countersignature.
9:59
